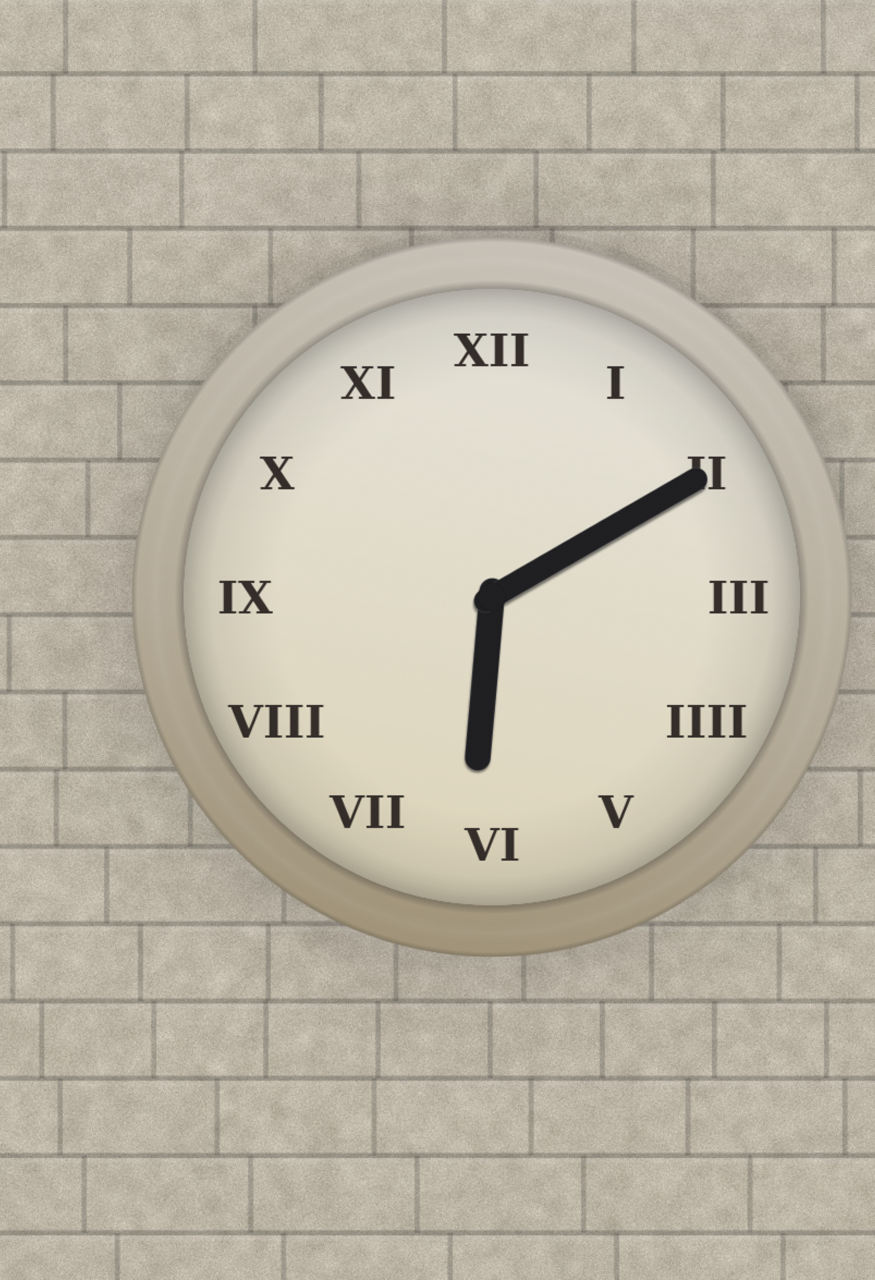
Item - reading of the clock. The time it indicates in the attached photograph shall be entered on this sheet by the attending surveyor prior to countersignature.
6:10
